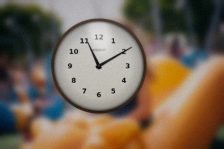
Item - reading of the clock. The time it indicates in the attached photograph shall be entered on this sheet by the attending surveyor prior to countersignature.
11:10
